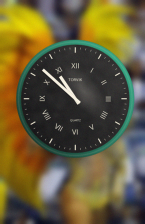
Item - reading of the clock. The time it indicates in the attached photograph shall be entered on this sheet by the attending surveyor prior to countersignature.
10:52
